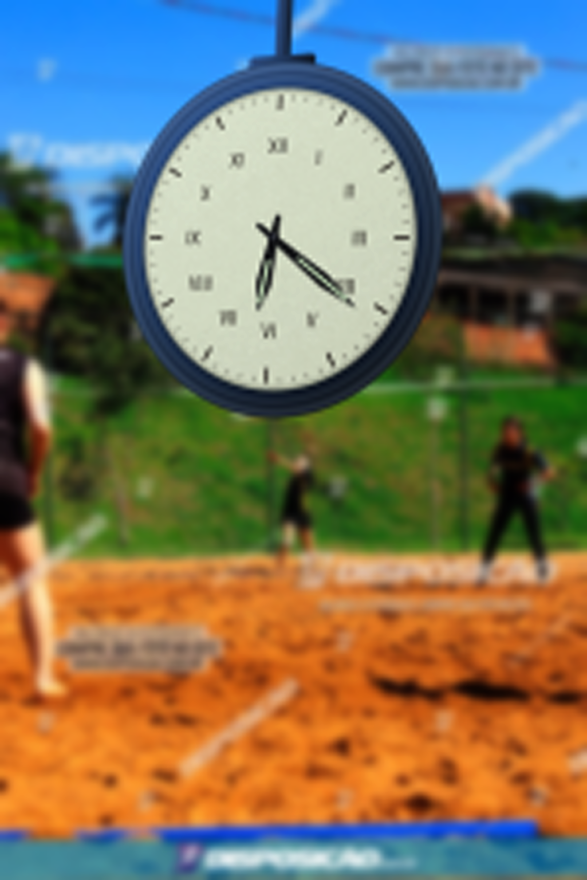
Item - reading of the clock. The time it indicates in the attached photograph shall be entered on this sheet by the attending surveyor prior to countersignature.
6:21
